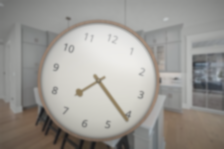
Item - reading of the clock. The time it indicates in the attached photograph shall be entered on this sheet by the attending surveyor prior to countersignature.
7:21
